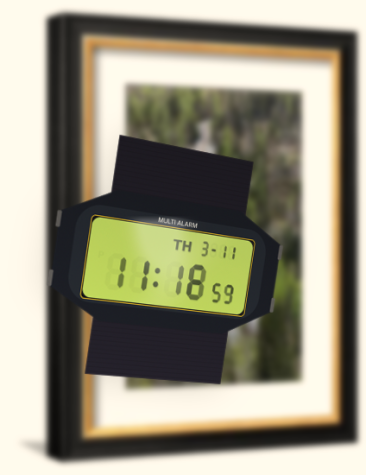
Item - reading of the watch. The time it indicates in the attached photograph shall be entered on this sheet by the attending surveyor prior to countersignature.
11:18:59
